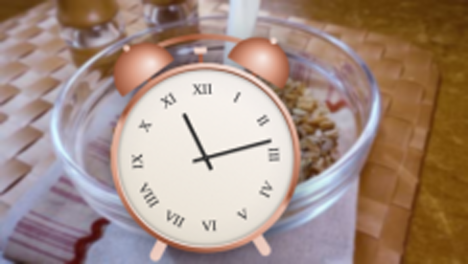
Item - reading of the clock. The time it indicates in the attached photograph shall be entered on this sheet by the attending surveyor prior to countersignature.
11:13
